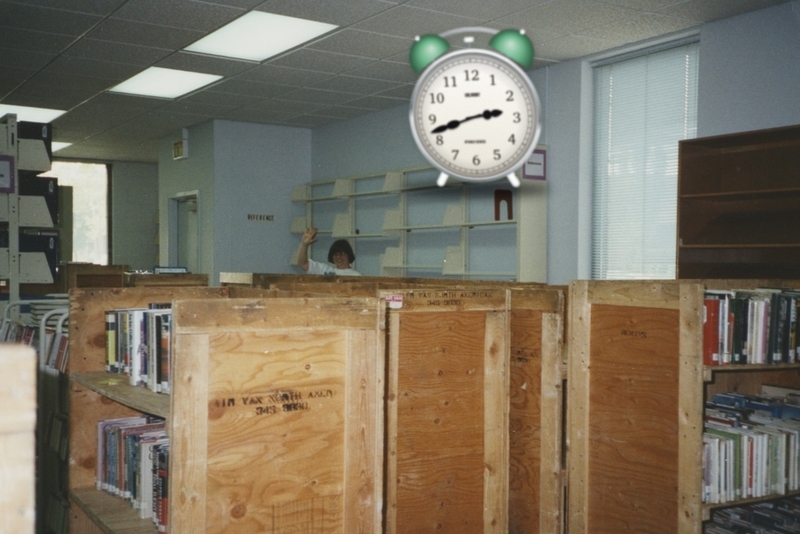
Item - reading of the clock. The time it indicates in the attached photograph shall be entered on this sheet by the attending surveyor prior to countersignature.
2:42
